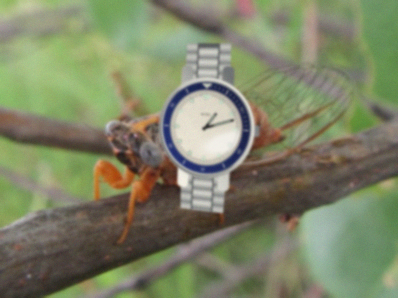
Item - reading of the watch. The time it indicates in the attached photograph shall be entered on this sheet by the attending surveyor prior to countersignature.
1:12
